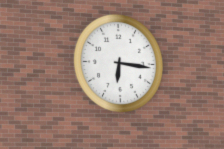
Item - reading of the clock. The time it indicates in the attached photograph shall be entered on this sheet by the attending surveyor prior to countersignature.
6:16
